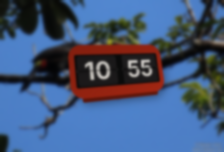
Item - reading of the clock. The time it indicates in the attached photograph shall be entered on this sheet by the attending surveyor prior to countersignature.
10:55
